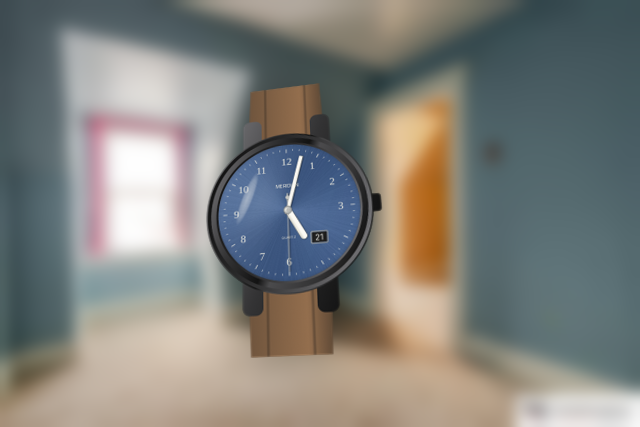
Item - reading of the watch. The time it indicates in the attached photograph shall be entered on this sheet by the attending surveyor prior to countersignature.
5:02:30
